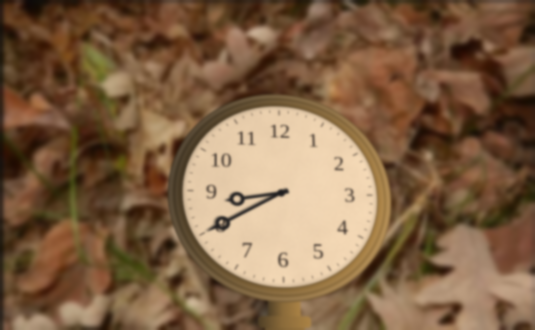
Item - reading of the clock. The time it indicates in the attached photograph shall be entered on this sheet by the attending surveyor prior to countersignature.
8:40
